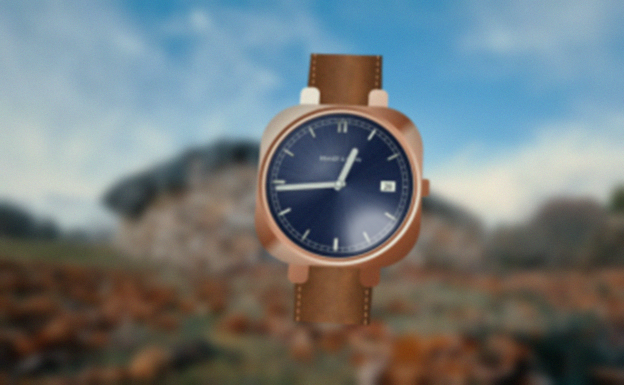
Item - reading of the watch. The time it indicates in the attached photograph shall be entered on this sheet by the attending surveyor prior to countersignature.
12:44
